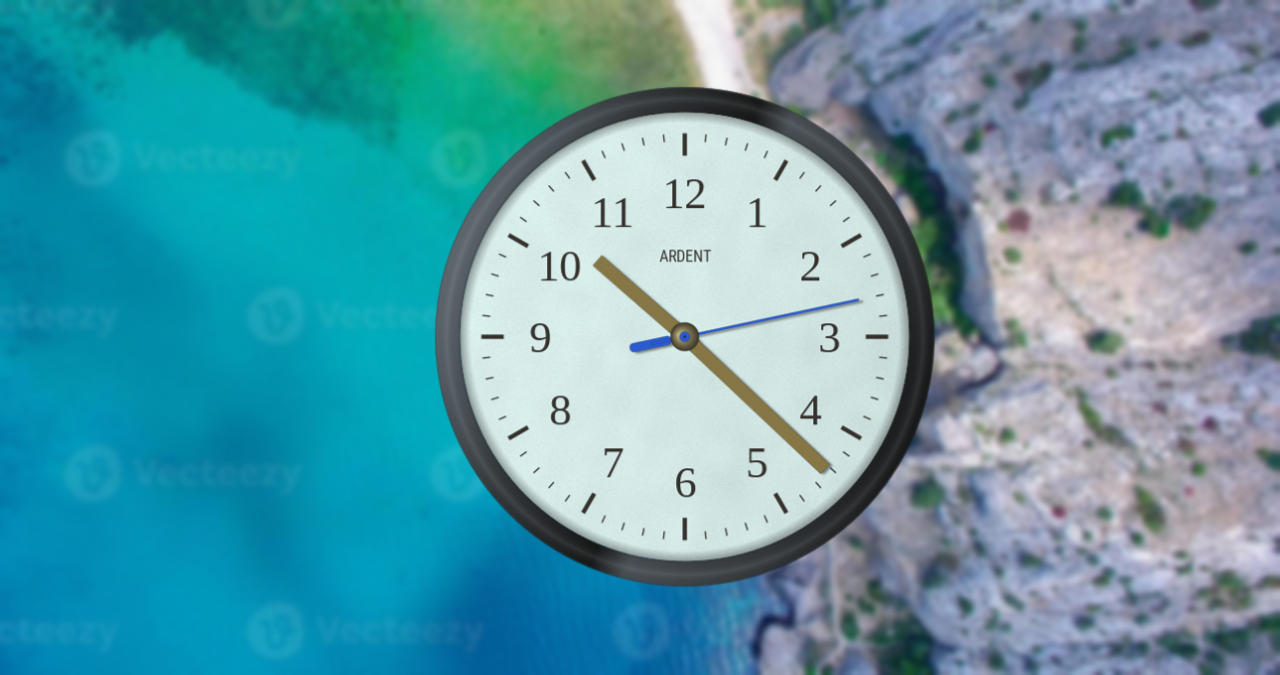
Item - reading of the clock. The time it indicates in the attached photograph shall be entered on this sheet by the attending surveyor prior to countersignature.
10:22:13
